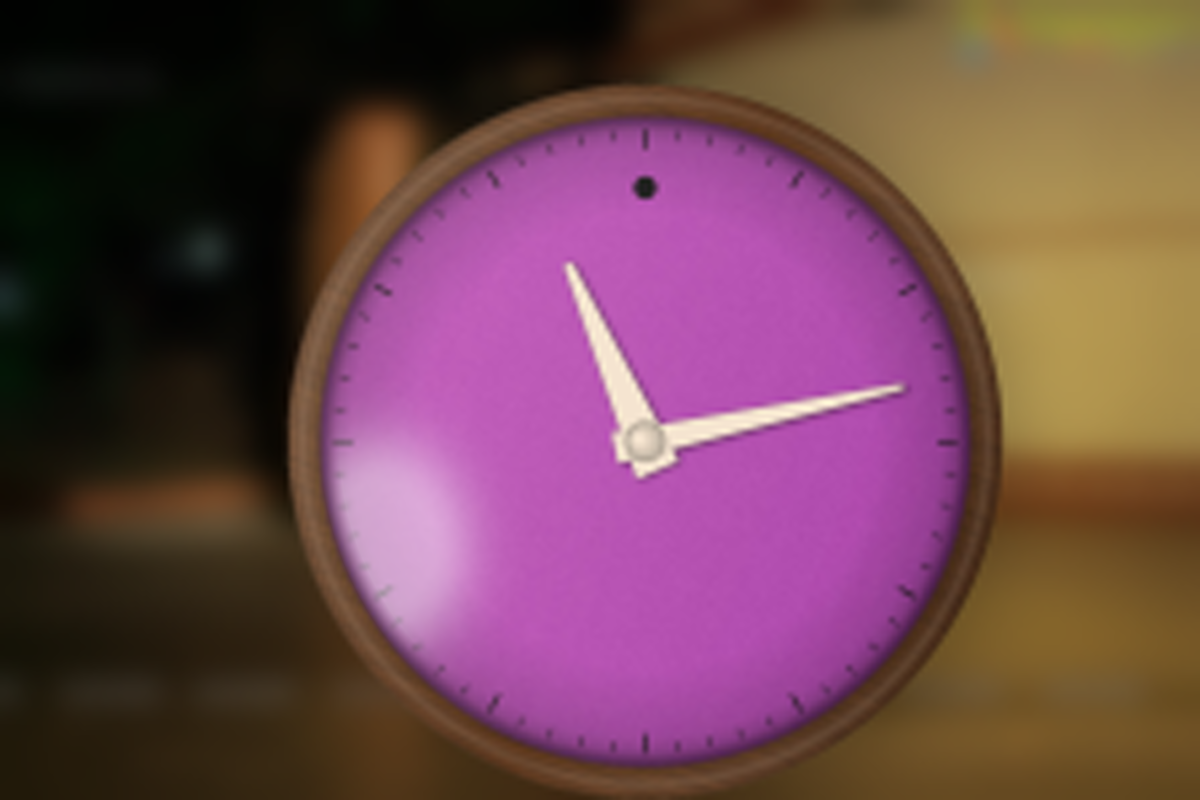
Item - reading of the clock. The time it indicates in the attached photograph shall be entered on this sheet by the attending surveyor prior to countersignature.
11:13
